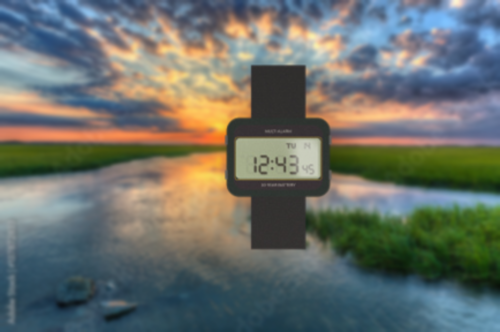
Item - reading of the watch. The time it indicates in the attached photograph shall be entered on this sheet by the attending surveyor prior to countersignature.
12:43
